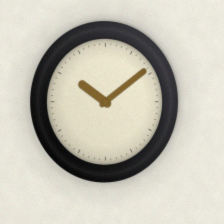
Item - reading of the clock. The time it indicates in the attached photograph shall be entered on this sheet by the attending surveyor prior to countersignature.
10:09
